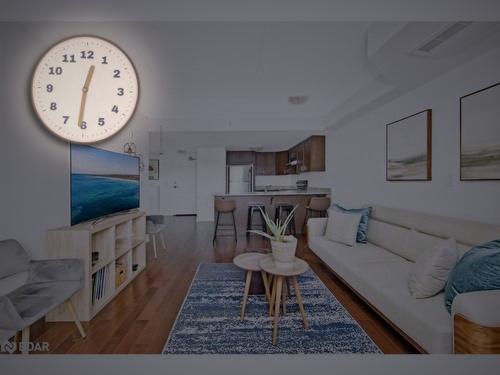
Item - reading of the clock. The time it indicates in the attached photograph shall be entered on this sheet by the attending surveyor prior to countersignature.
12:31
